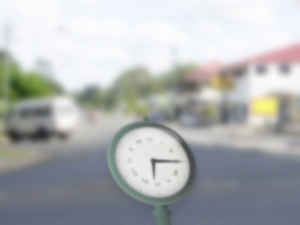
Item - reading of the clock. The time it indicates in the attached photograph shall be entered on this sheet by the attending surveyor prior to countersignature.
6:15
